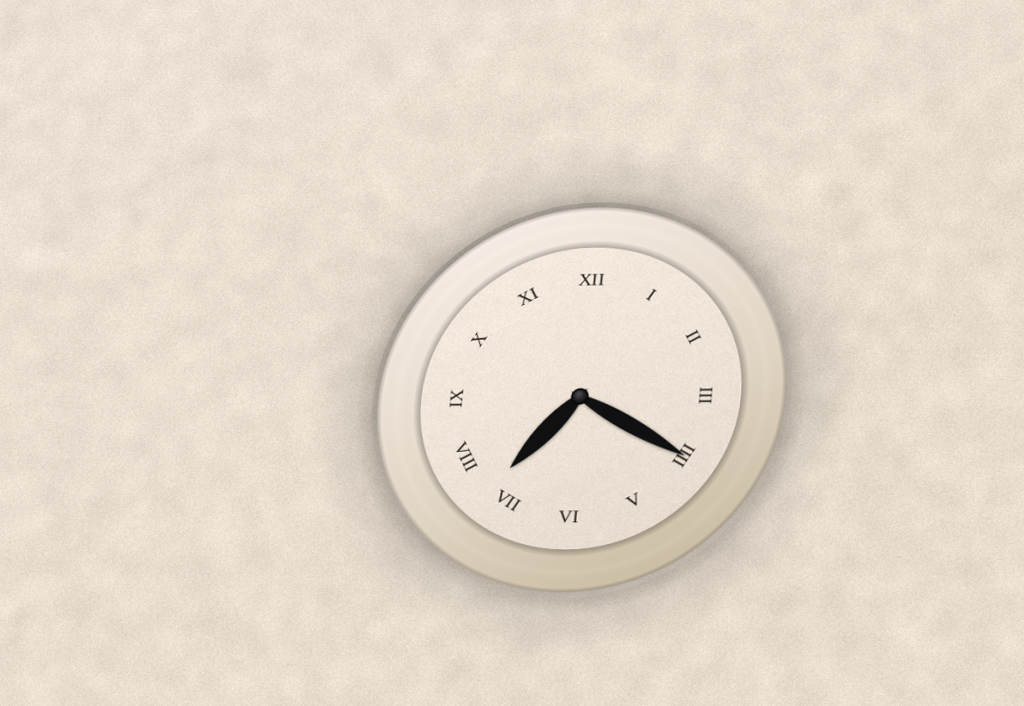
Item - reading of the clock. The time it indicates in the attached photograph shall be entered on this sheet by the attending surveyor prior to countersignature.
7:20
